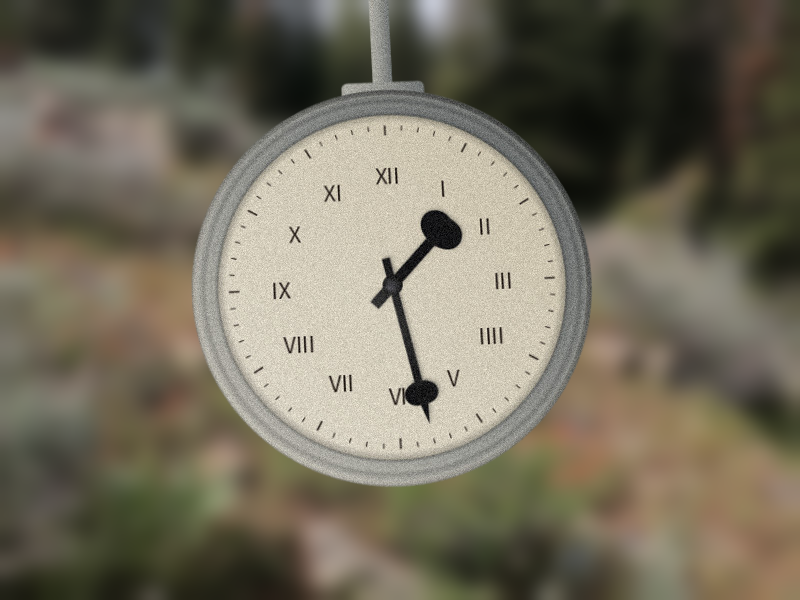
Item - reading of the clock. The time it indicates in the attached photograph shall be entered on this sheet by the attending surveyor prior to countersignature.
1:28
